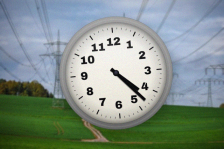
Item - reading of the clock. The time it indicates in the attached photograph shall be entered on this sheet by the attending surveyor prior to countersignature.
4:23
